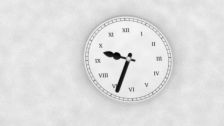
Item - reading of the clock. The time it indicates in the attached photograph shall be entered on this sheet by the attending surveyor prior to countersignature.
9:34
